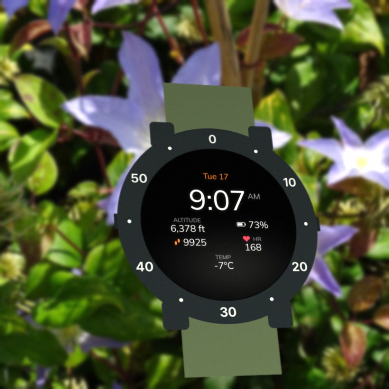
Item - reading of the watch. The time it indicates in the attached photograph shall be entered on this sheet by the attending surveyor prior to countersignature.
9:07
